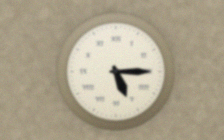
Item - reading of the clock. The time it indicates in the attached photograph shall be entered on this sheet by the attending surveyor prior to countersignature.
5:15
